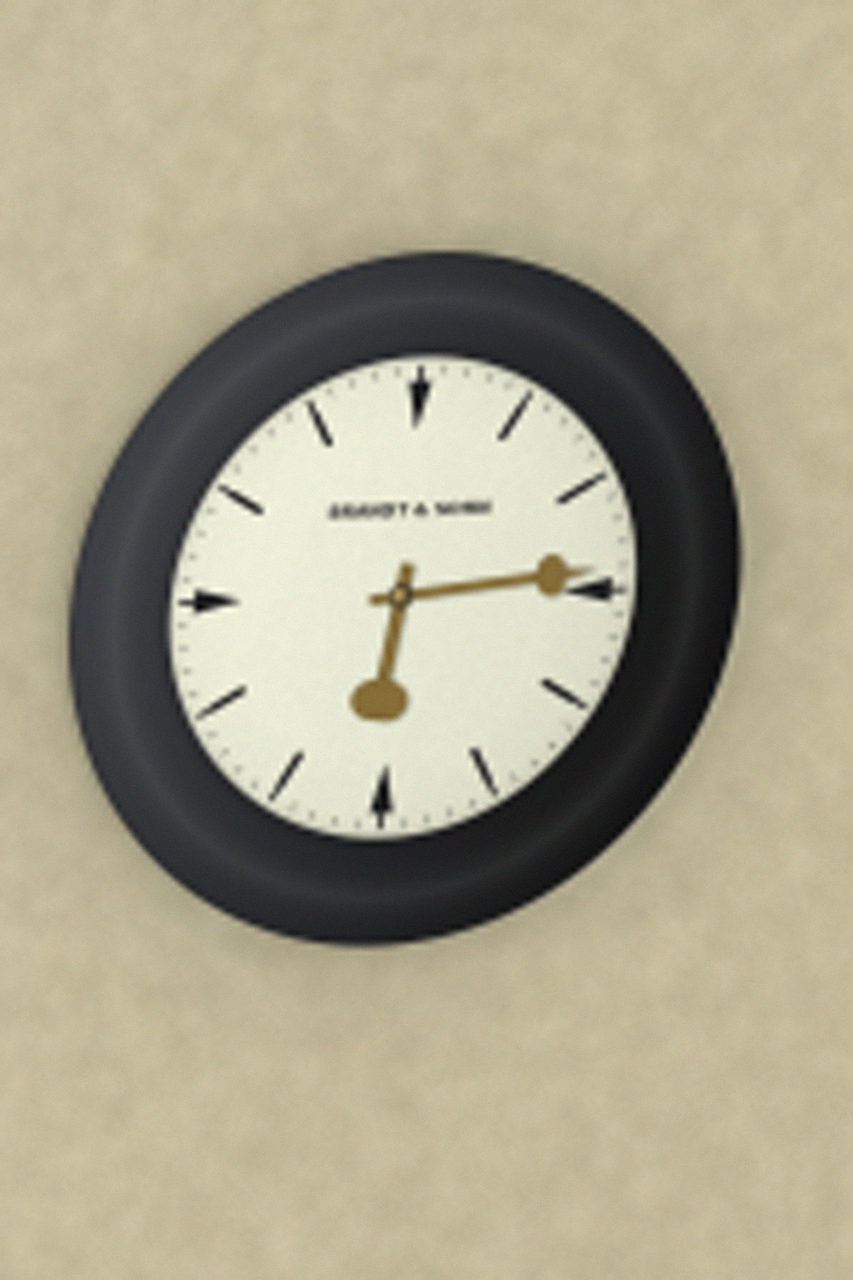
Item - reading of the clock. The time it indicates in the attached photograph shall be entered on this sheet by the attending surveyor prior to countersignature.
6:14
